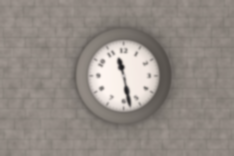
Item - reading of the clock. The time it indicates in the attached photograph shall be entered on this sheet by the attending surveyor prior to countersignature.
11:28
